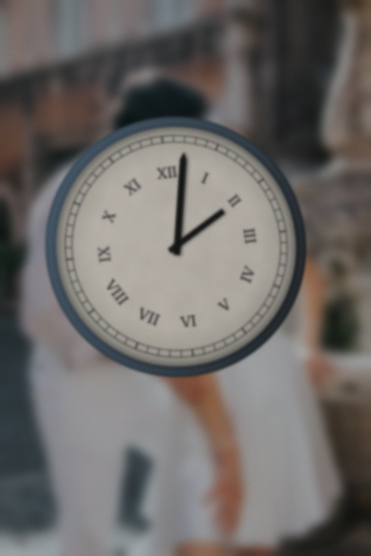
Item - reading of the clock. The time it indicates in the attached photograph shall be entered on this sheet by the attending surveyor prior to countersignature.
2:02
